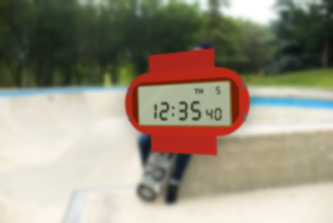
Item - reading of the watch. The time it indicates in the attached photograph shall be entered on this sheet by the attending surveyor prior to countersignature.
12:35:40
